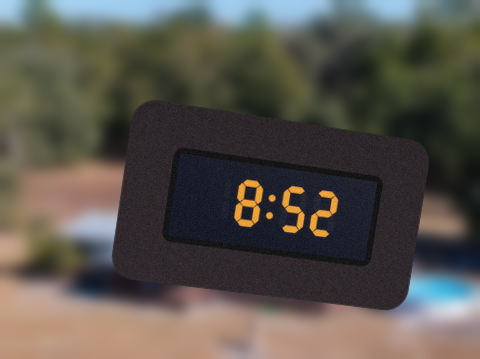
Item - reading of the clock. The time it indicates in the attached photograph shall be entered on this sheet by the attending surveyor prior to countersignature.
8:52
